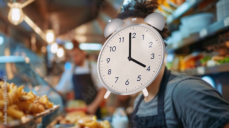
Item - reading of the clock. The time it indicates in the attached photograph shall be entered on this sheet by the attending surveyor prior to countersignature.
3:59
